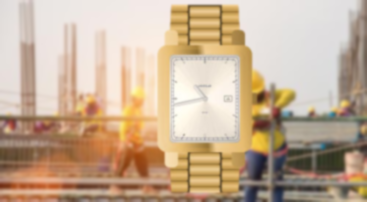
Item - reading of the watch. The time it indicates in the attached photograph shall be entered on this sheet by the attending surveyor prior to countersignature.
10:43
